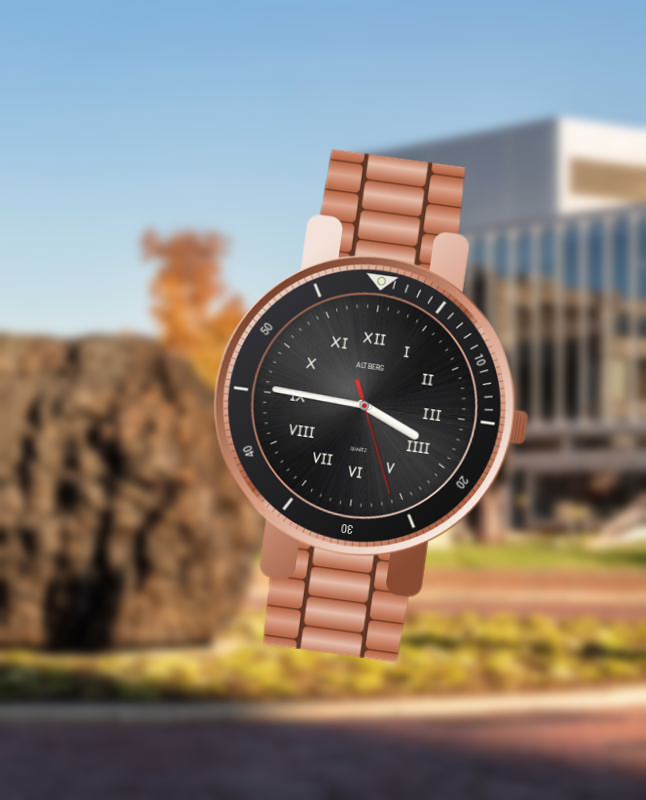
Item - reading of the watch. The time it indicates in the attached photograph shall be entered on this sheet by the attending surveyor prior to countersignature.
3:45:26
